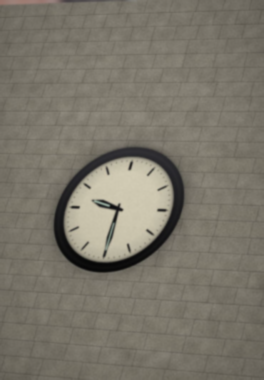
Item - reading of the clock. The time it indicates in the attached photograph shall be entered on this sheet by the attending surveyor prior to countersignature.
9:30
